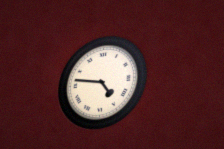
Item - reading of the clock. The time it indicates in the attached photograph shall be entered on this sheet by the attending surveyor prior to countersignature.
4:47
